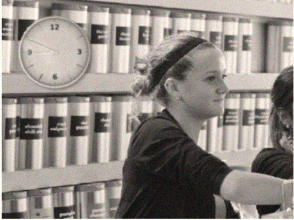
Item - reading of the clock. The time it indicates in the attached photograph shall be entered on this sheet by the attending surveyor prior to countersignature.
8:49
